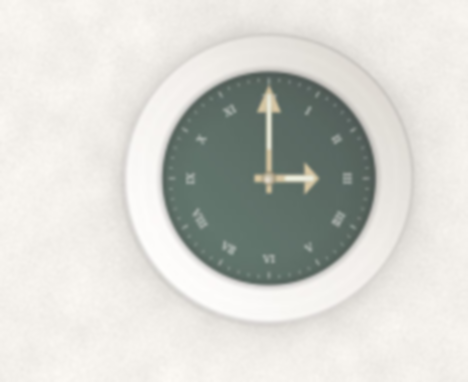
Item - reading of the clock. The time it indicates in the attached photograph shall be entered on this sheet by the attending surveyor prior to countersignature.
3:00
